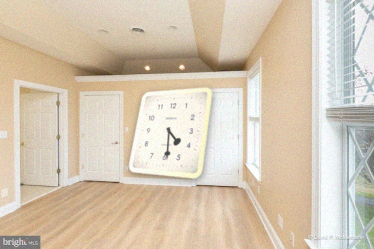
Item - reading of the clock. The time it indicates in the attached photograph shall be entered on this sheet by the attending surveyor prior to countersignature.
4:29
